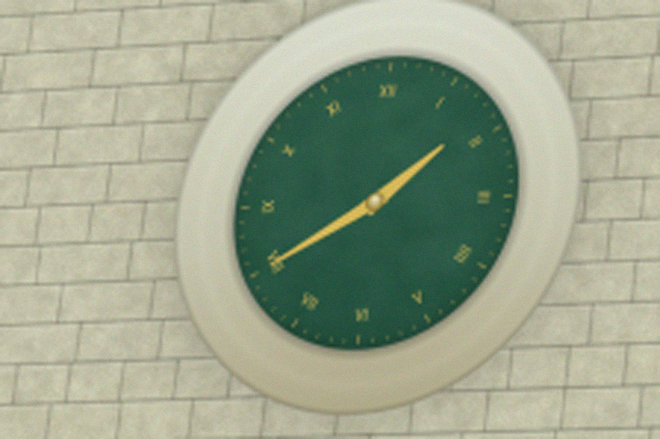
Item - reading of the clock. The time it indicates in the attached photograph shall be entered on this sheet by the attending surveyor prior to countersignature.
1:40
